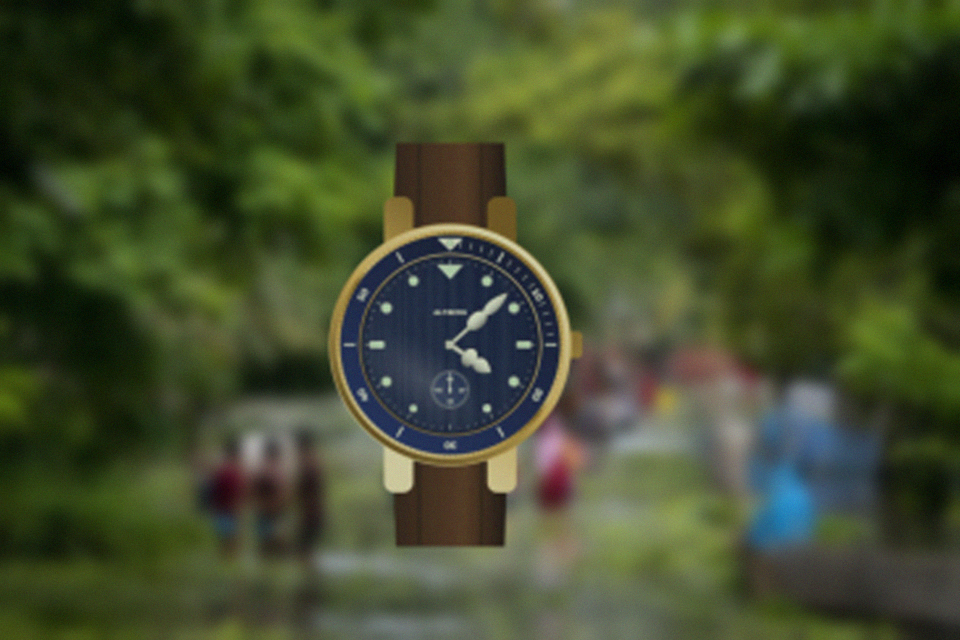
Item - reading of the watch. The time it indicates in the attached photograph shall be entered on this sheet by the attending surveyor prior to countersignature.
4:08
